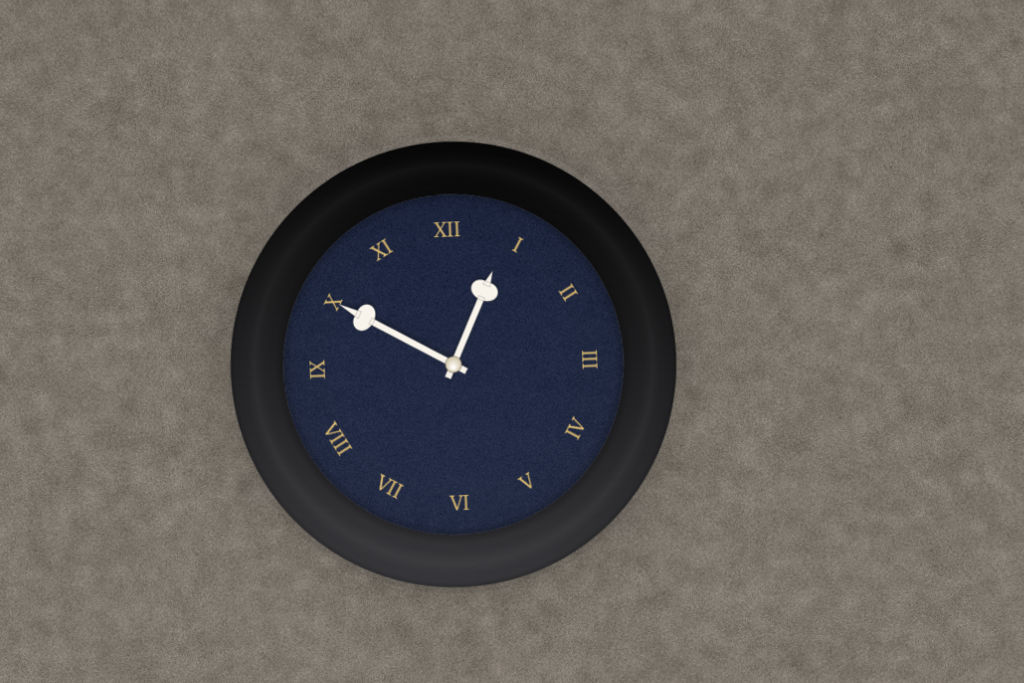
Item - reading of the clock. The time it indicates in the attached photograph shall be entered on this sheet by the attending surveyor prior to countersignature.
12:50
